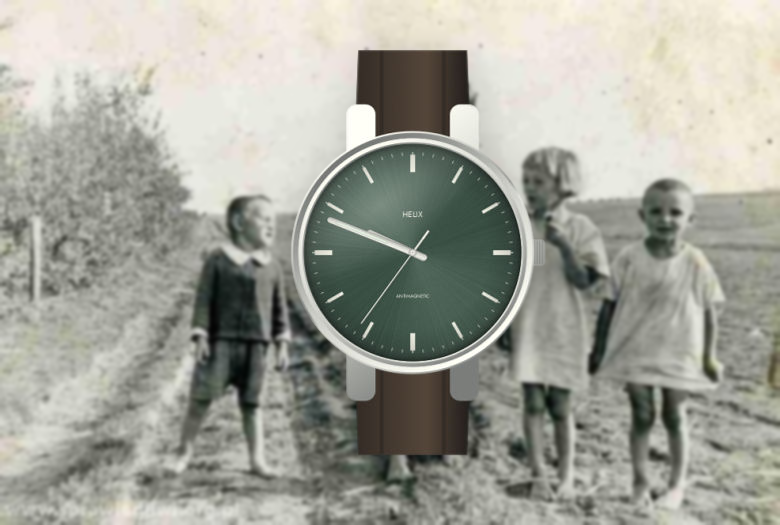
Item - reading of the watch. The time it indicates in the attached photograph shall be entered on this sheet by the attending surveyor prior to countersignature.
9:48:36
